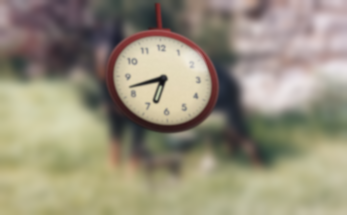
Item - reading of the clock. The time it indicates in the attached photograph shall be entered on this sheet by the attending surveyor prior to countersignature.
6:42
